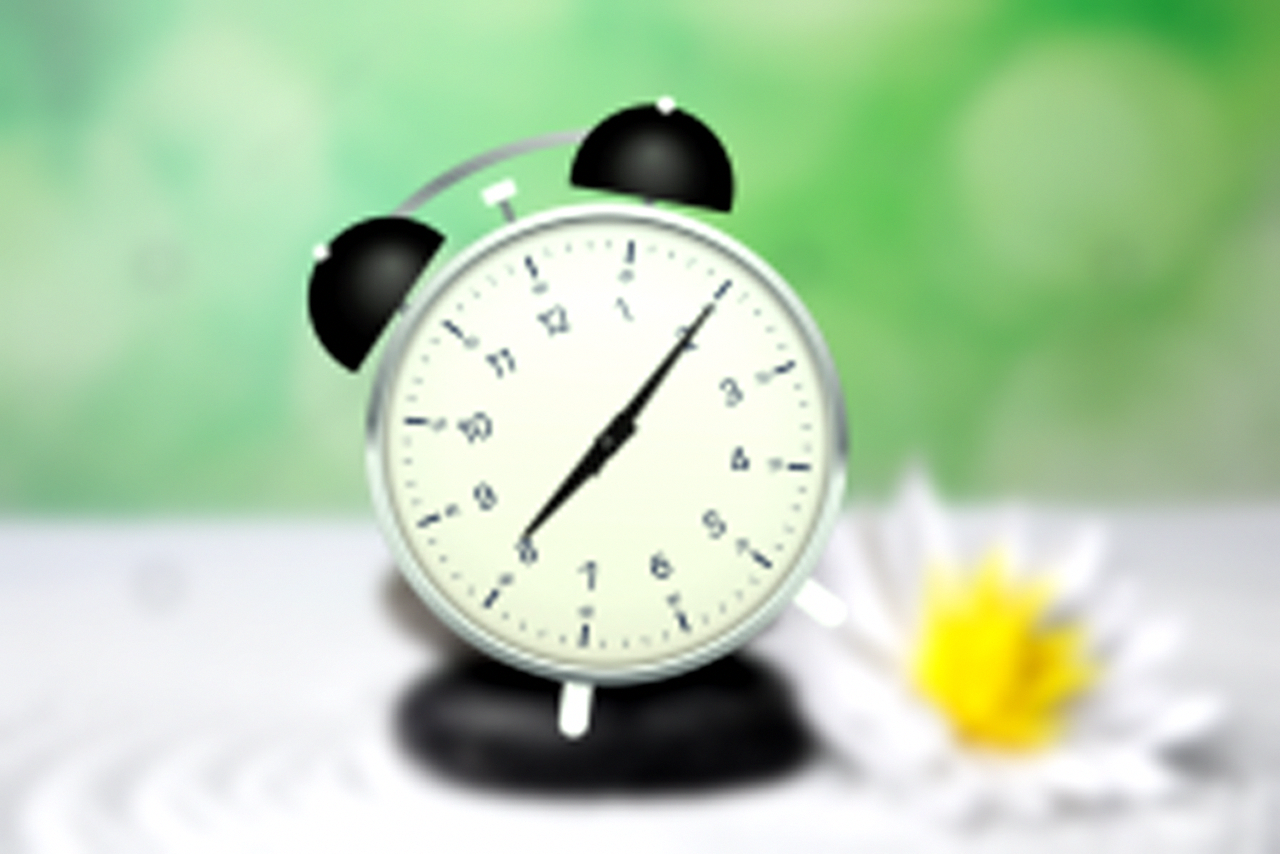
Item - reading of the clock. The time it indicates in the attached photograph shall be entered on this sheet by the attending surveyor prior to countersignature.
8:10
